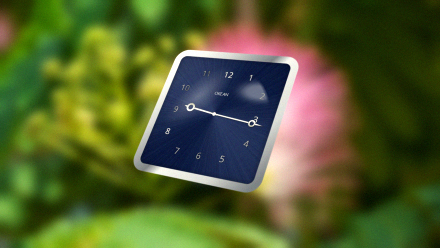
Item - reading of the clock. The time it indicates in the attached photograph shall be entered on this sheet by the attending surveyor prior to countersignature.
9:16
